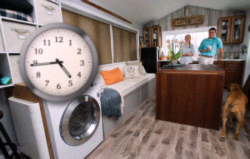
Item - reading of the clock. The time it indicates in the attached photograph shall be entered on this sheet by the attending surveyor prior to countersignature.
4:44
